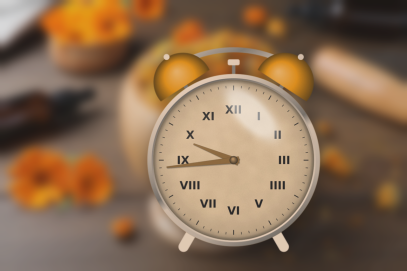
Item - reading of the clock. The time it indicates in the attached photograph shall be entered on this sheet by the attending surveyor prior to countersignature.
9:44
